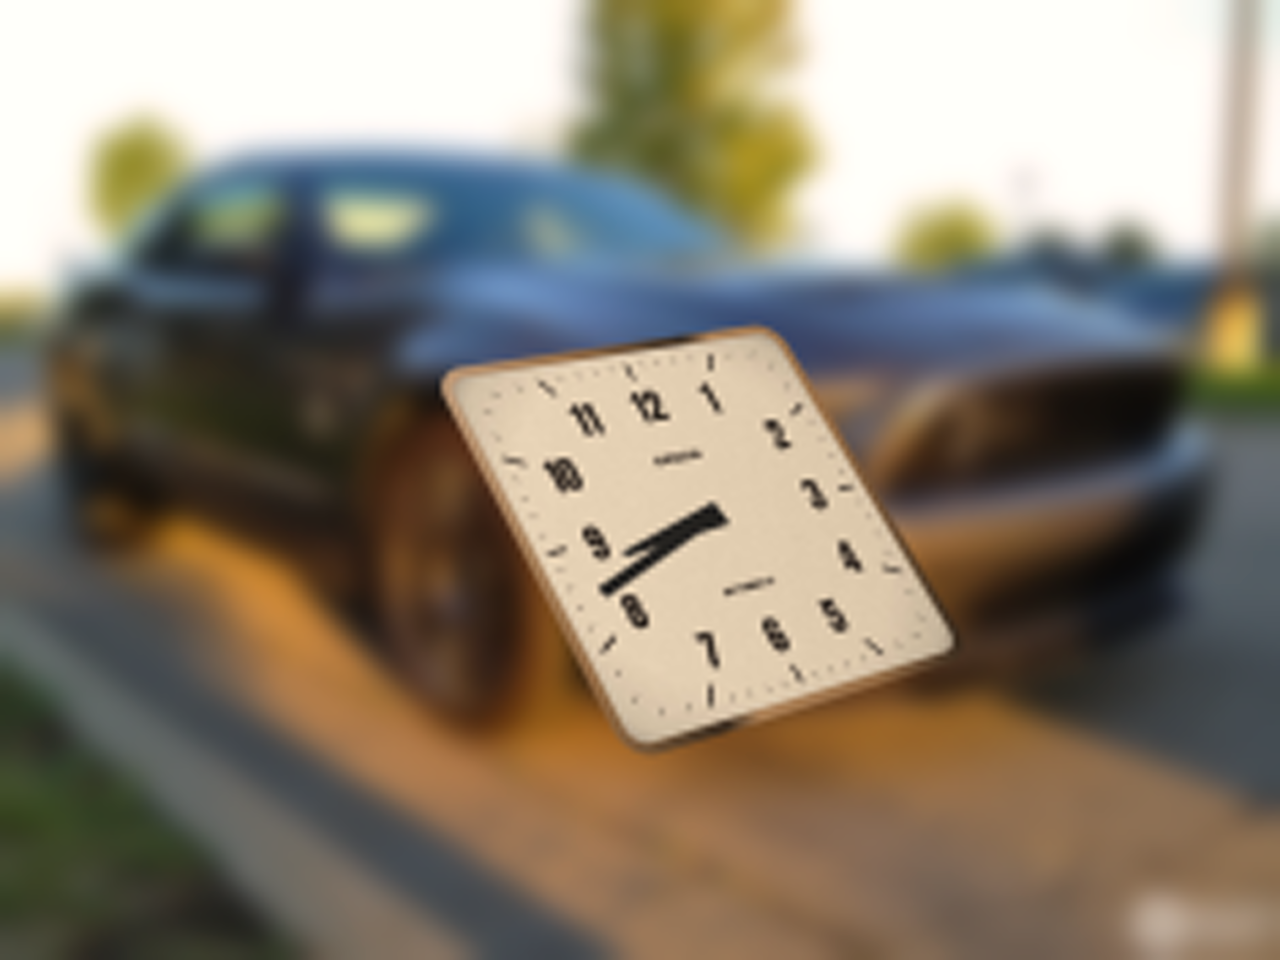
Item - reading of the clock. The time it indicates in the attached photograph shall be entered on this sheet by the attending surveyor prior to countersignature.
8:42
